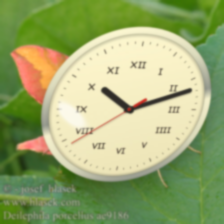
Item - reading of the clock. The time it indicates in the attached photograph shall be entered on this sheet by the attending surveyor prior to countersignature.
10:11:39
